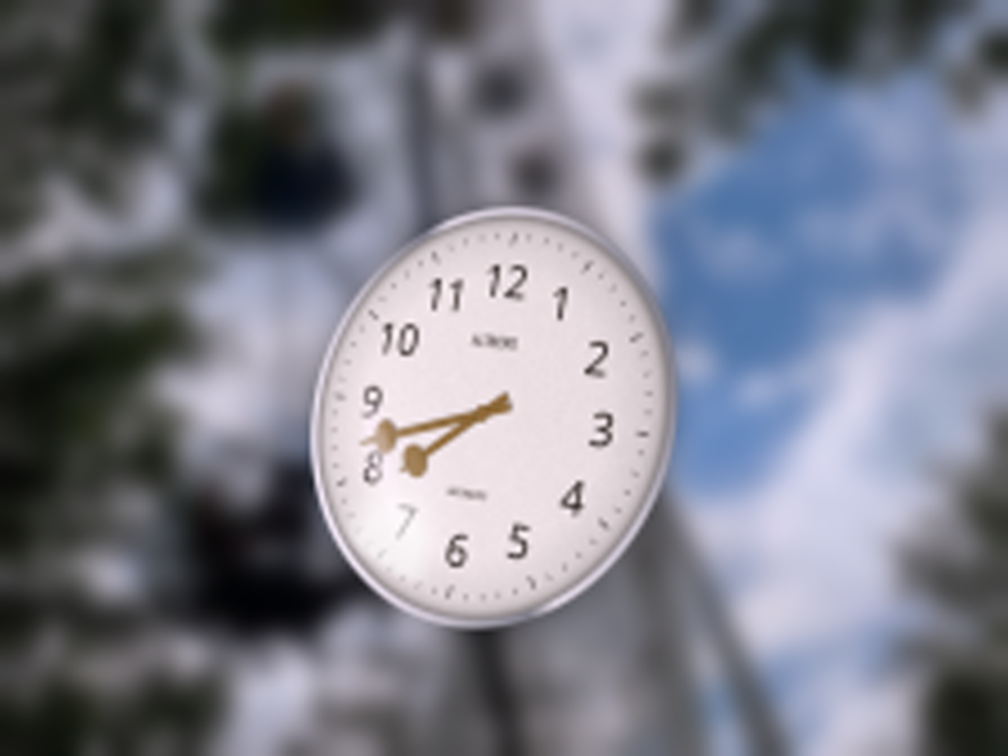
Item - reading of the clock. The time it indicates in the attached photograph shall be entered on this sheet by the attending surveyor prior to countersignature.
7:42
